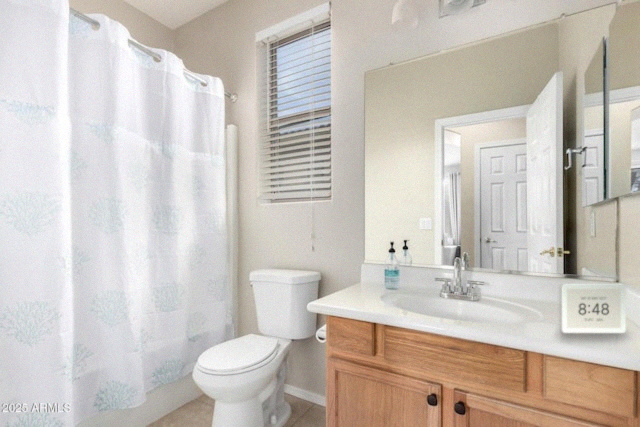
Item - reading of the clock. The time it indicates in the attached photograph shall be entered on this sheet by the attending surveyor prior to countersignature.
8:48
